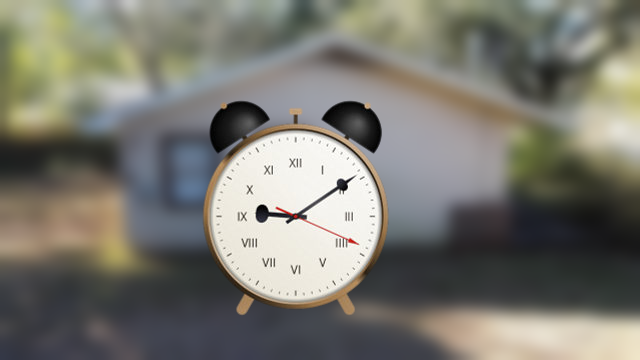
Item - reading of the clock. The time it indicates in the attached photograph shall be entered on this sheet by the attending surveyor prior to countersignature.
9:09:19
